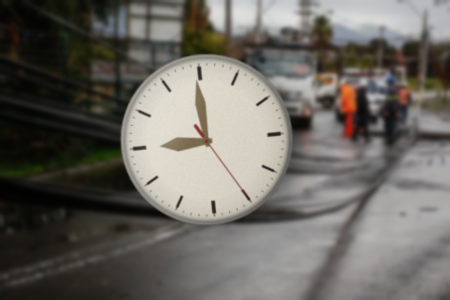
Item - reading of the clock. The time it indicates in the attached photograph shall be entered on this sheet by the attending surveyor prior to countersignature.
8:59:25
